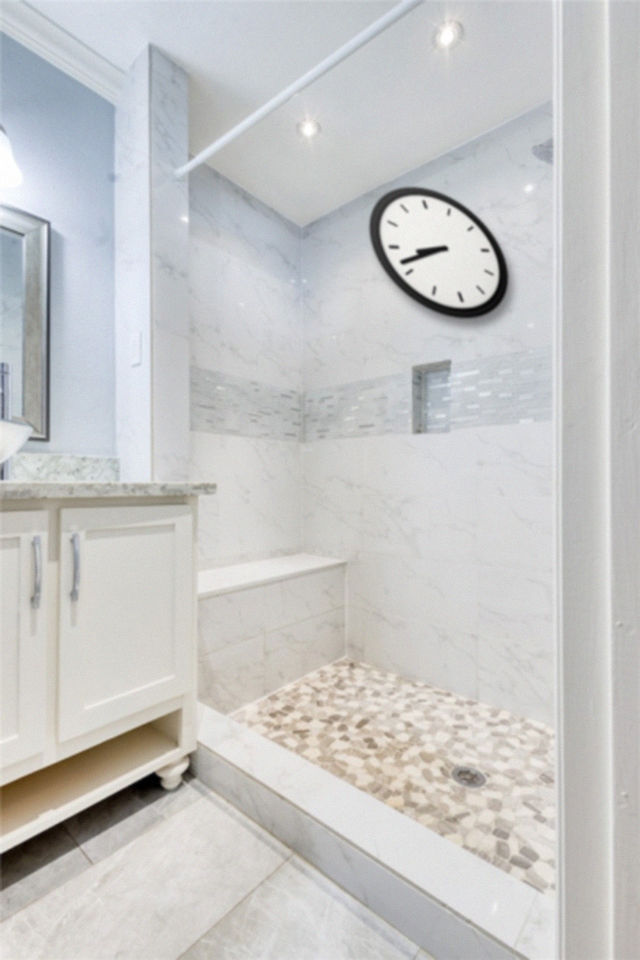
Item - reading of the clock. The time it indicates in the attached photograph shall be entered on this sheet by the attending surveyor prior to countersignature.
8:42
